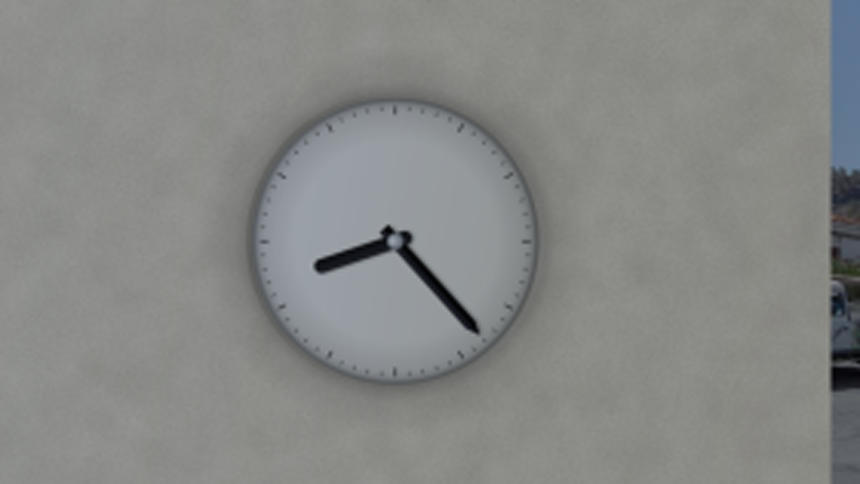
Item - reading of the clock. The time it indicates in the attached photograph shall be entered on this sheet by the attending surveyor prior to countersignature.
8:23
